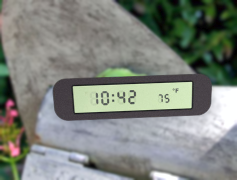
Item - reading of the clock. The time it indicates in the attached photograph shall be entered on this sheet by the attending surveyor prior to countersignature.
10:42
